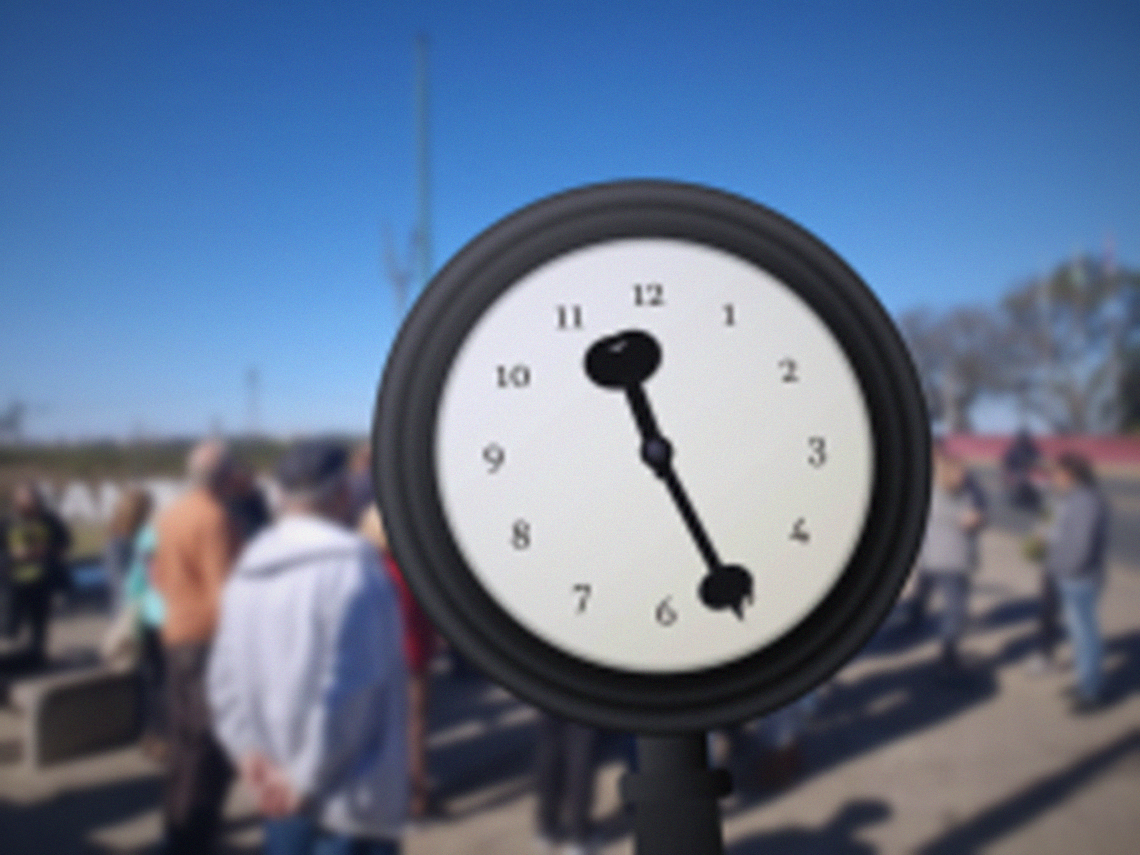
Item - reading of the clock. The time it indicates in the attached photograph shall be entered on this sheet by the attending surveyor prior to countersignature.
11:26
